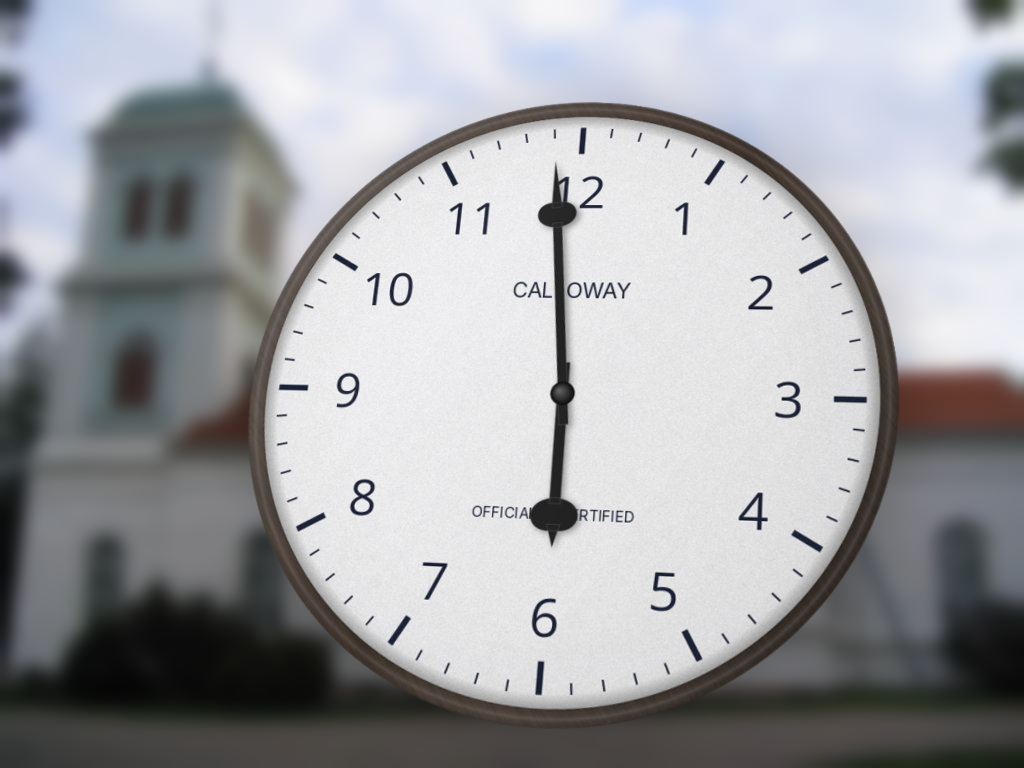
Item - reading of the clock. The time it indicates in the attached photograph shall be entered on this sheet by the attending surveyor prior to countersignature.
5:59
